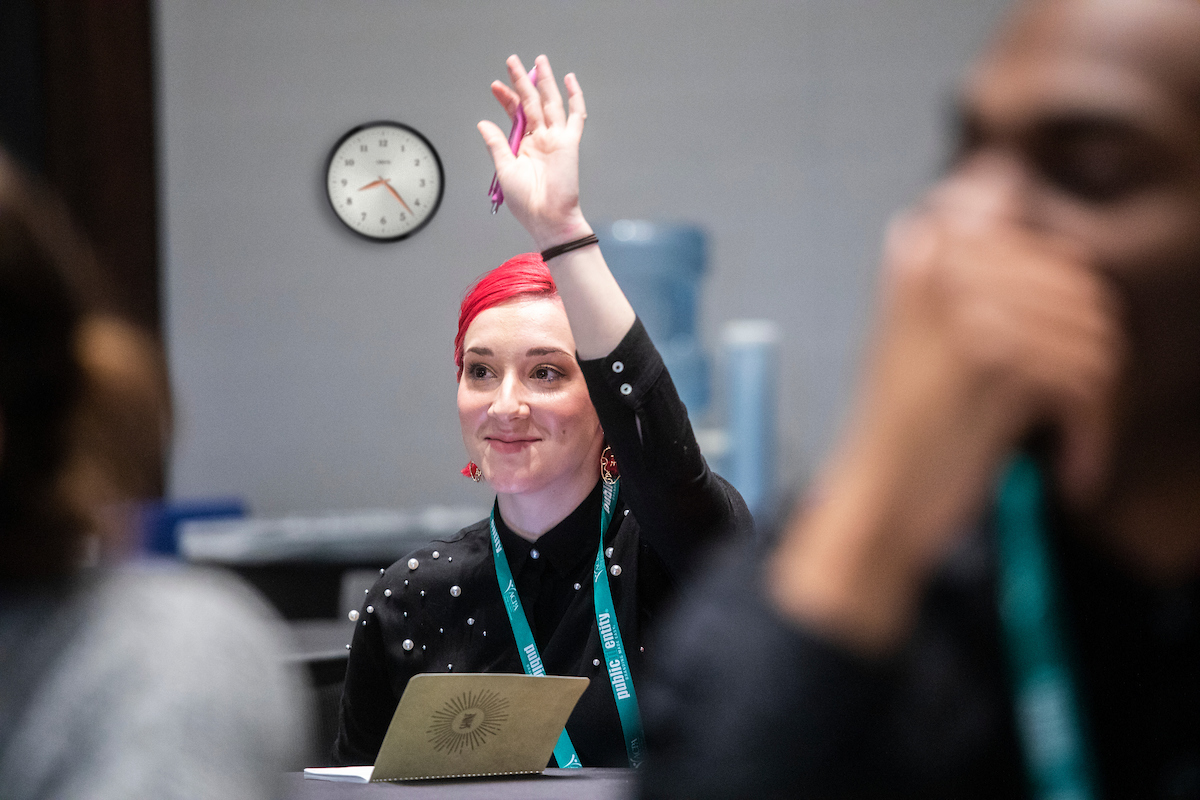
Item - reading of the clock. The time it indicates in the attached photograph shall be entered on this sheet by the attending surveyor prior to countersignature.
8:23
